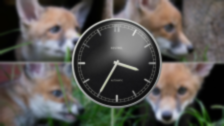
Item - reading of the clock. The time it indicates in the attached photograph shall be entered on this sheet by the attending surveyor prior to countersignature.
3:35
